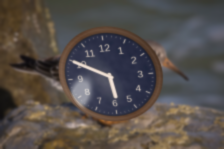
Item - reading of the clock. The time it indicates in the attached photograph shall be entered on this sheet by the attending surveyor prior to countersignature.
5:50
